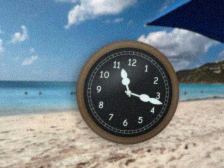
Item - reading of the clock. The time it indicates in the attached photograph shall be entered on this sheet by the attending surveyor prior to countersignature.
11:17
